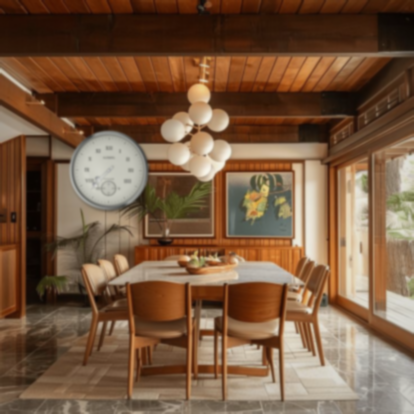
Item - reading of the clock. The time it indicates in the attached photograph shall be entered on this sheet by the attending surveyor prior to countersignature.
7:37
